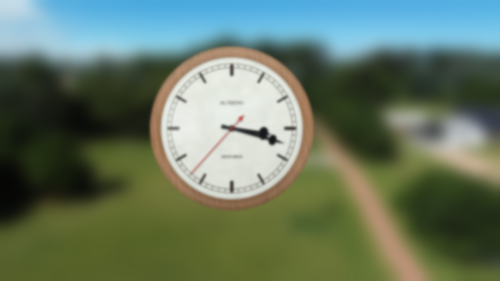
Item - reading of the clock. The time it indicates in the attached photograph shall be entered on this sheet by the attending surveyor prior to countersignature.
3:17:37
